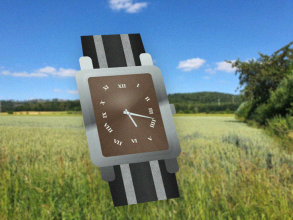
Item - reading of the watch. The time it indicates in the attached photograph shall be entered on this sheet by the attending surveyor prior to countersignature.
5:18
